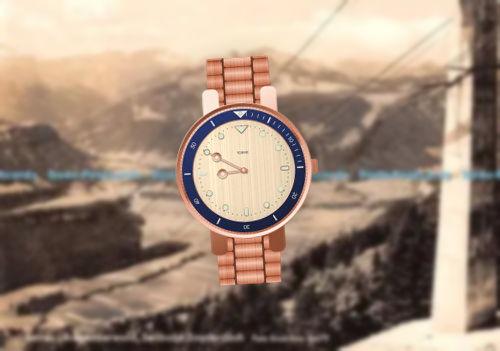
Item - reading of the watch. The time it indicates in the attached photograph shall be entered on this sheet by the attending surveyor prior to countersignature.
8:50
